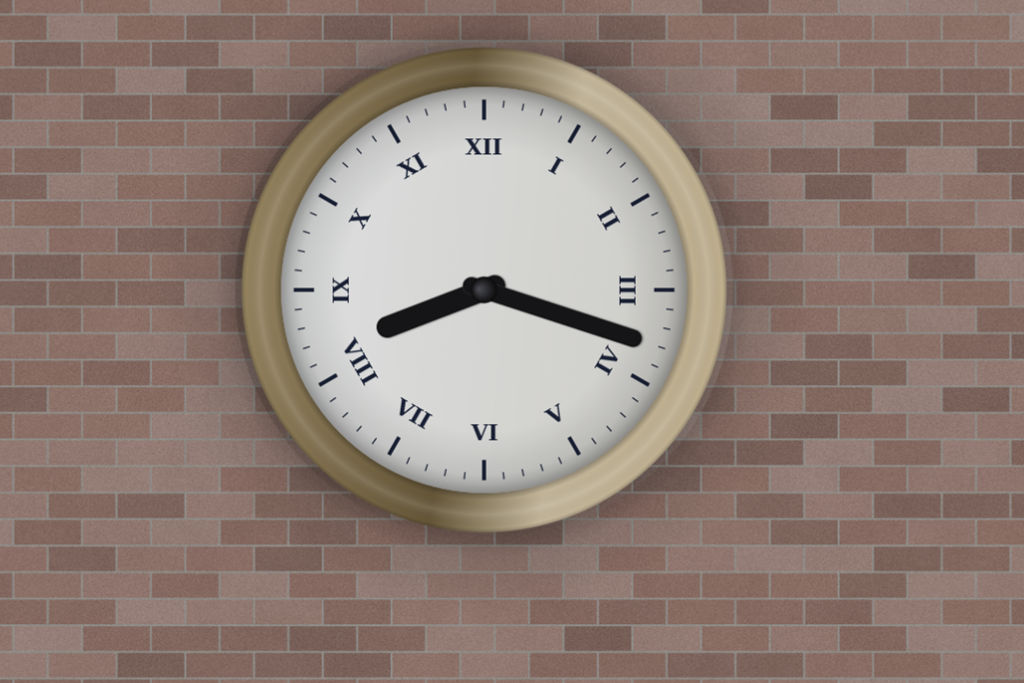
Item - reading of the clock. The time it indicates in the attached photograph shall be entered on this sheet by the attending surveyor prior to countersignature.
8:18
